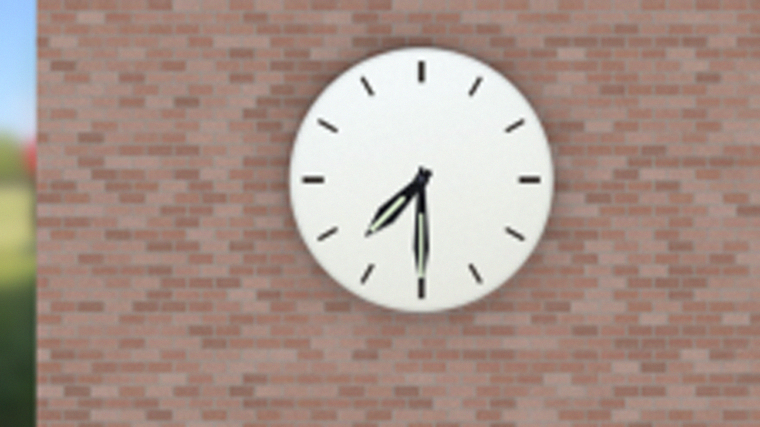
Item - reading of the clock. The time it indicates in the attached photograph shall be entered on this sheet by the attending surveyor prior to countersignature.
7:30
